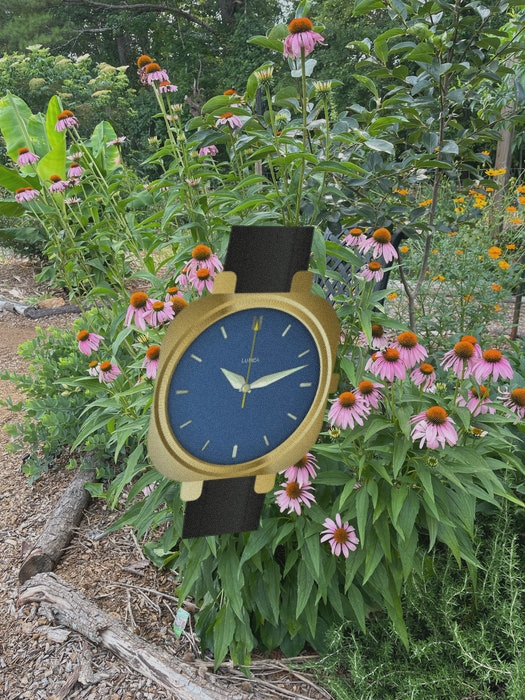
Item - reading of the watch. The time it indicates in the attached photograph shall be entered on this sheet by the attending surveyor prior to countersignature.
10:12:00
